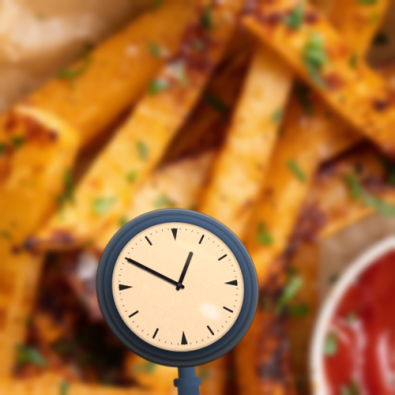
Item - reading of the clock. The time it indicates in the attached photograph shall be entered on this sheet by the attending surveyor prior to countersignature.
12:50
